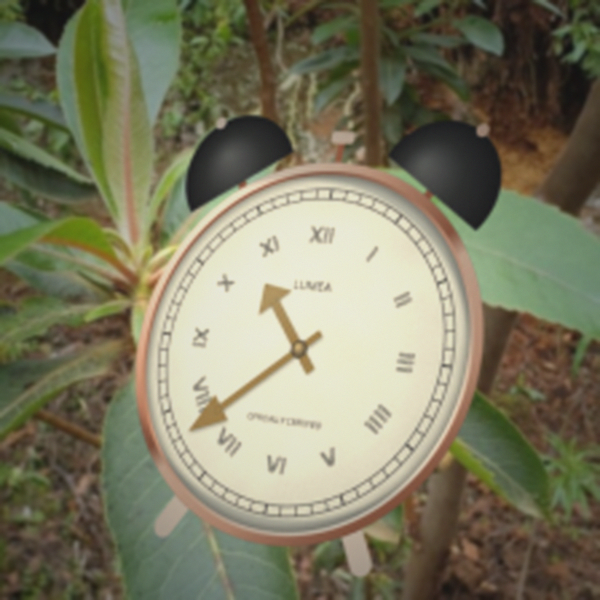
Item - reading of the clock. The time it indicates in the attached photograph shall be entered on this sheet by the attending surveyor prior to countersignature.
10:38
